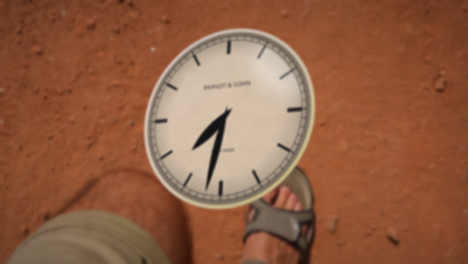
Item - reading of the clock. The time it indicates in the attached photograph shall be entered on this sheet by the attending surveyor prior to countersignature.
7:32
